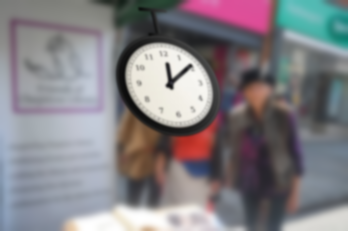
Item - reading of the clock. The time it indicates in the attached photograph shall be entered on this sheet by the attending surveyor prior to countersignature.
12:09
